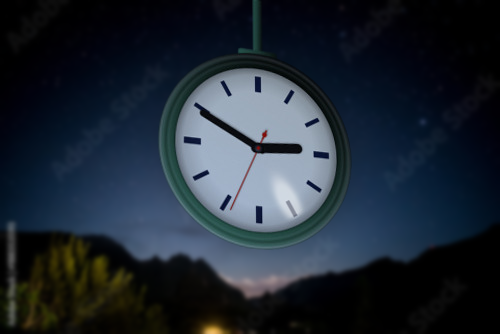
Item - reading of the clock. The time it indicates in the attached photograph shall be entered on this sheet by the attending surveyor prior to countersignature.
2:49:34
